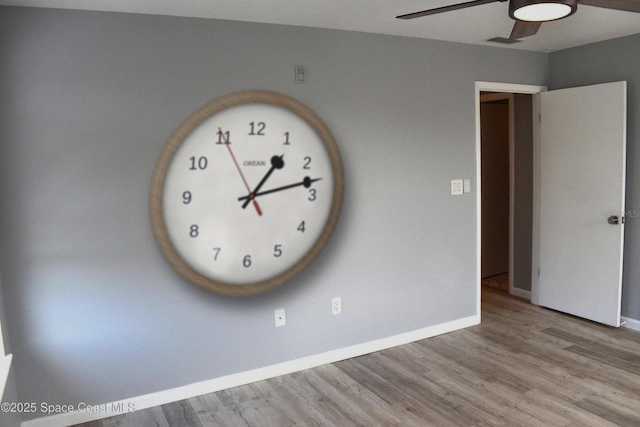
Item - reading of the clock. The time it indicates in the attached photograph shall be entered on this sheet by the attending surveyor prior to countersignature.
1:12:55
